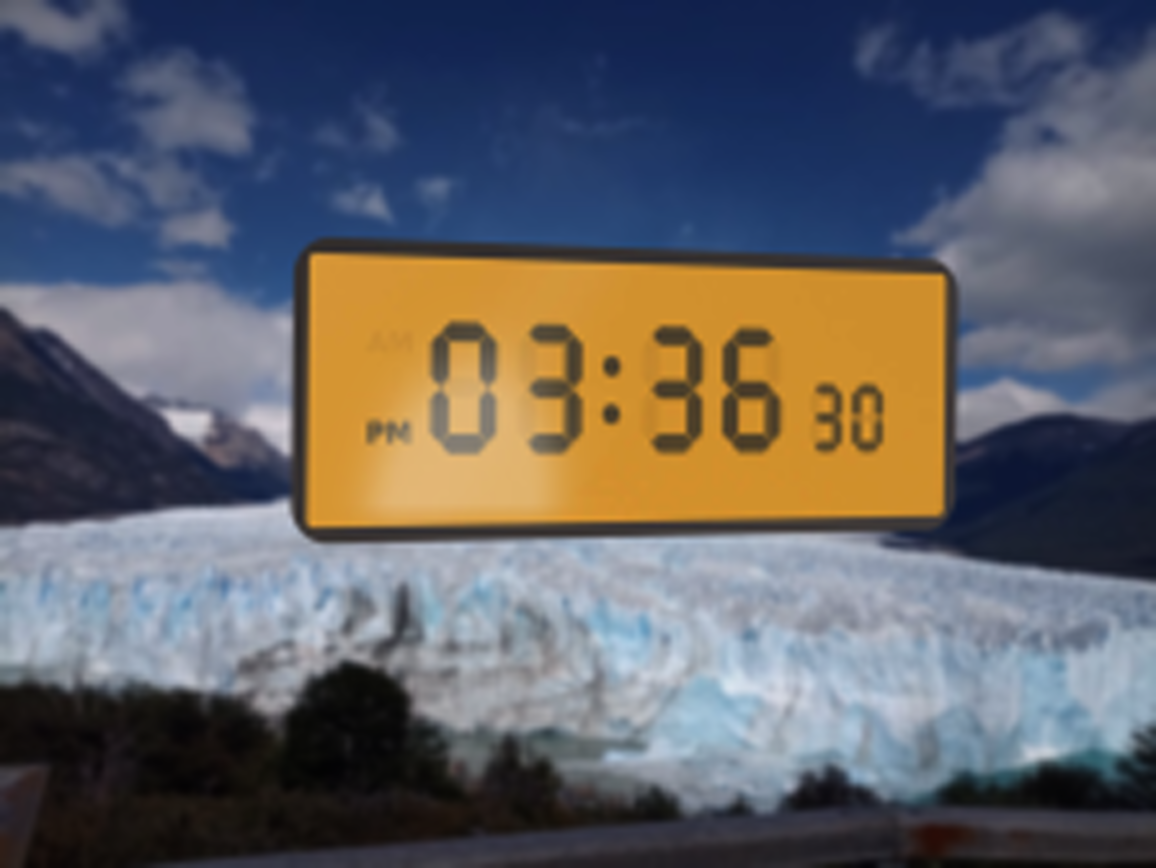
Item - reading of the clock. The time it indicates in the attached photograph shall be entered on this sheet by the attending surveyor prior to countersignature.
3:36:30
